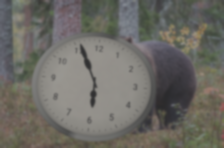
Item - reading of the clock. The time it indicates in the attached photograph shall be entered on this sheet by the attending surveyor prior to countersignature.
5:56
